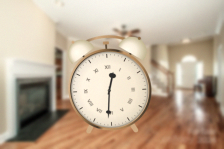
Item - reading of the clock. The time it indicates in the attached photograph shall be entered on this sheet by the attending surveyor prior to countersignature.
12:31
